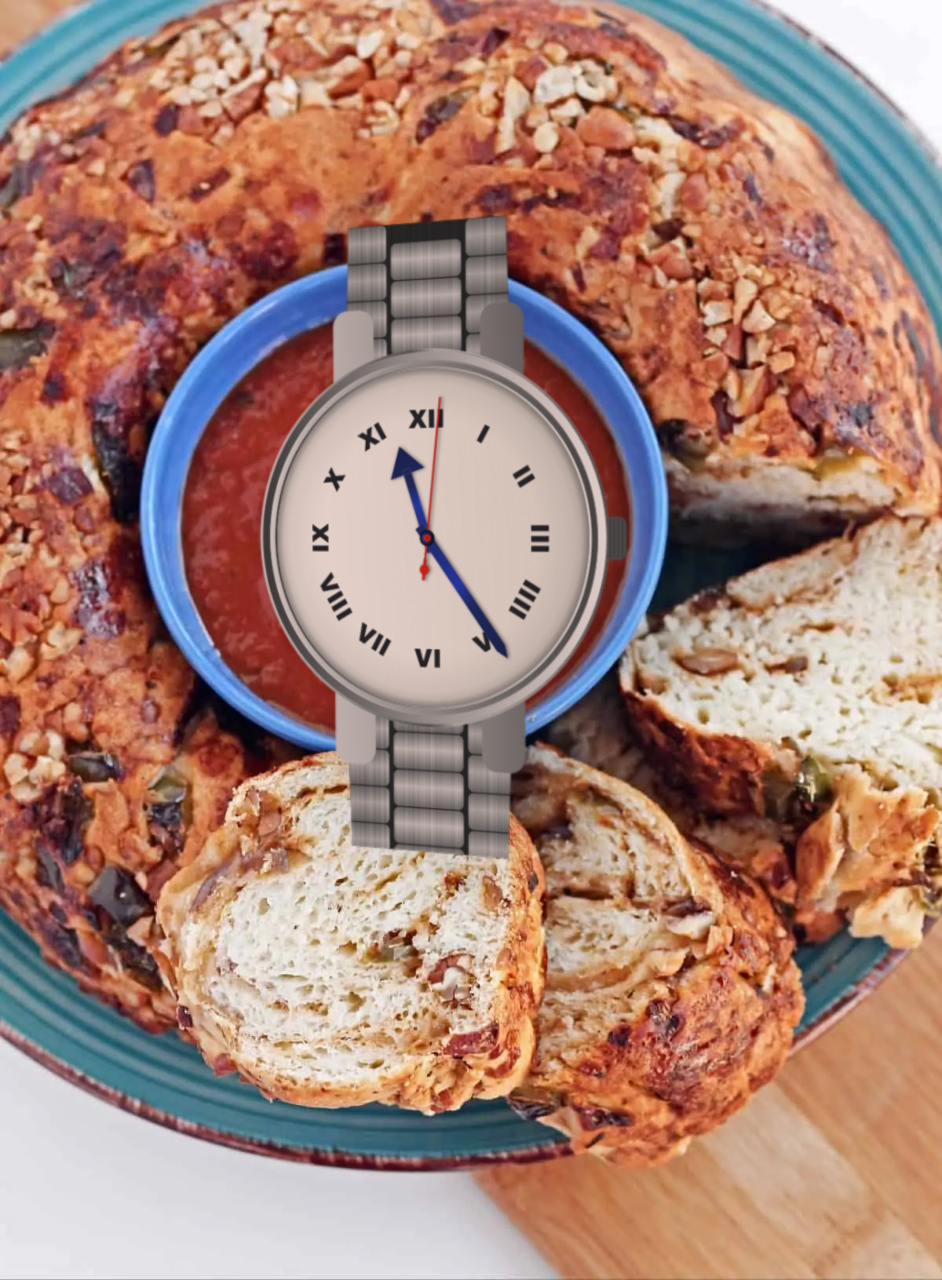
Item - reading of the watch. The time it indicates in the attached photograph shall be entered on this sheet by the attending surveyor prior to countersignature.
11:24:01
